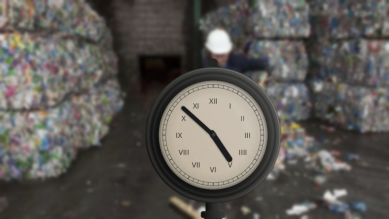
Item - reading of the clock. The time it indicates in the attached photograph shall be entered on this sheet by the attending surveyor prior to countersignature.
4:52
